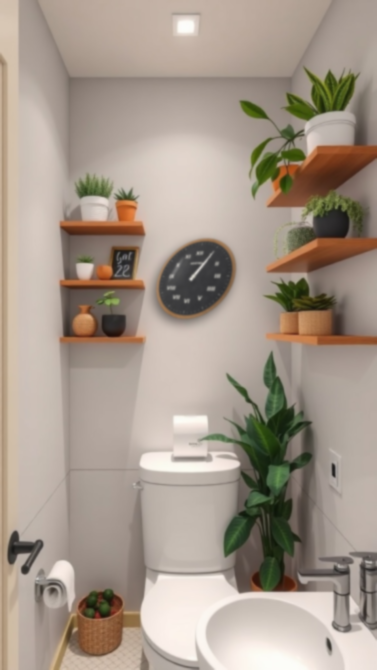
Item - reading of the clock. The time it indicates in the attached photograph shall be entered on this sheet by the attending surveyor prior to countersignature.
1:05
